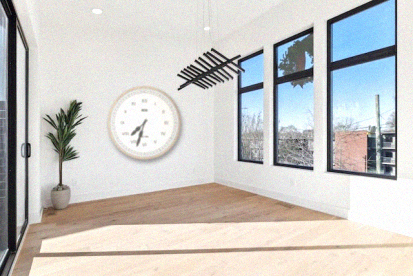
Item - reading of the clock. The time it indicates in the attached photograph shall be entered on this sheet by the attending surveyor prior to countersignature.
7:33
